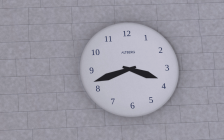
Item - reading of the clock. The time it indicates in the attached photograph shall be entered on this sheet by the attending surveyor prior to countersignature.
3:42
